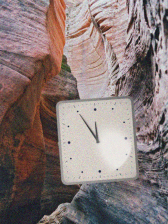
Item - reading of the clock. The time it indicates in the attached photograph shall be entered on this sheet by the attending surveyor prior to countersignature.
11:55
